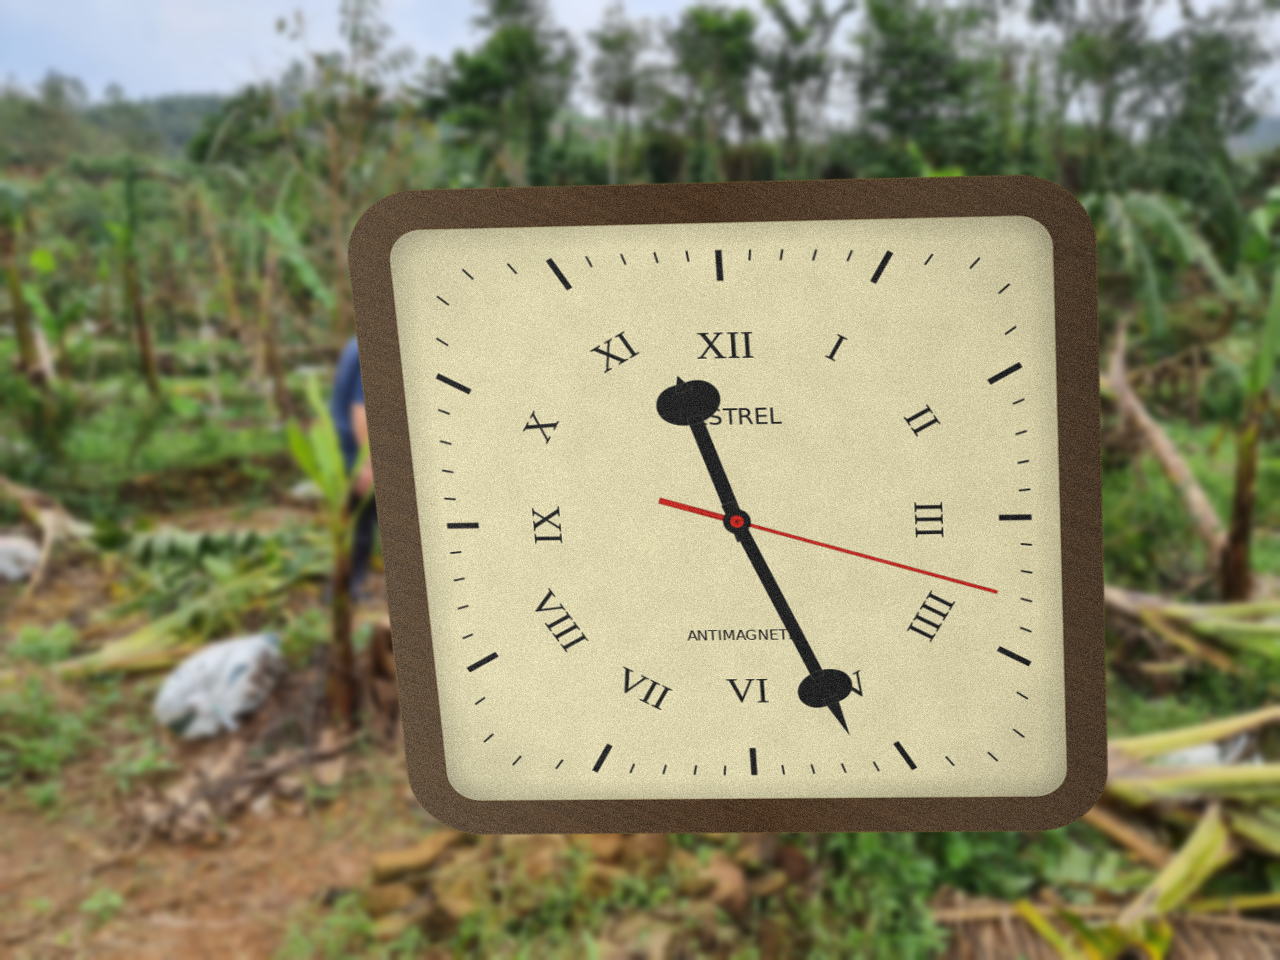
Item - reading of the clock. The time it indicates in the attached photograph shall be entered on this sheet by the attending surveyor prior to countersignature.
11:26:18
